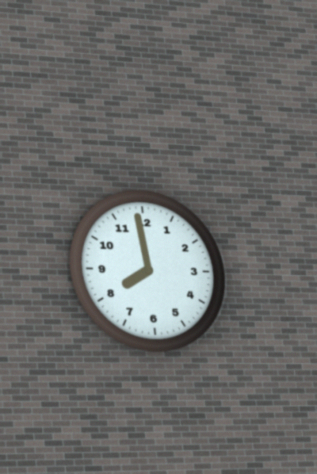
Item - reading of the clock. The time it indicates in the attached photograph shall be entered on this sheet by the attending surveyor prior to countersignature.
7:59
